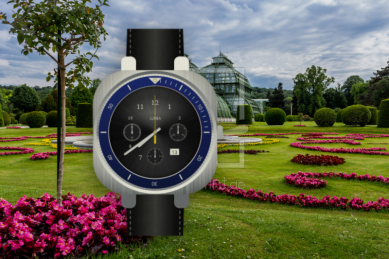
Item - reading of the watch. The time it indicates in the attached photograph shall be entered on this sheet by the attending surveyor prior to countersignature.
7:39
